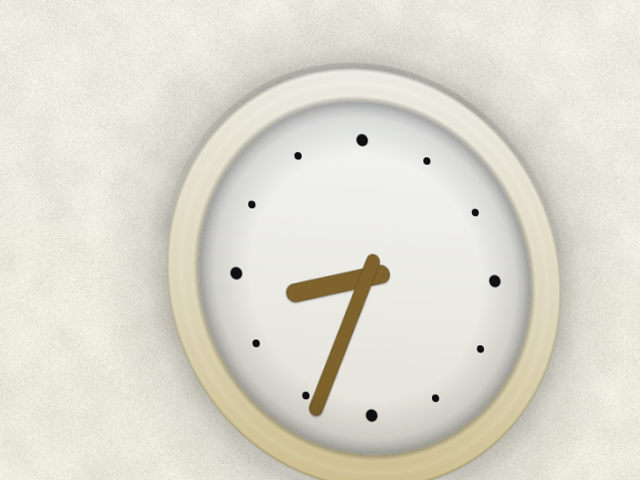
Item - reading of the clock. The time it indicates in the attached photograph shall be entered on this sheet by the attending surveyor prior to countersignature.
8:34
